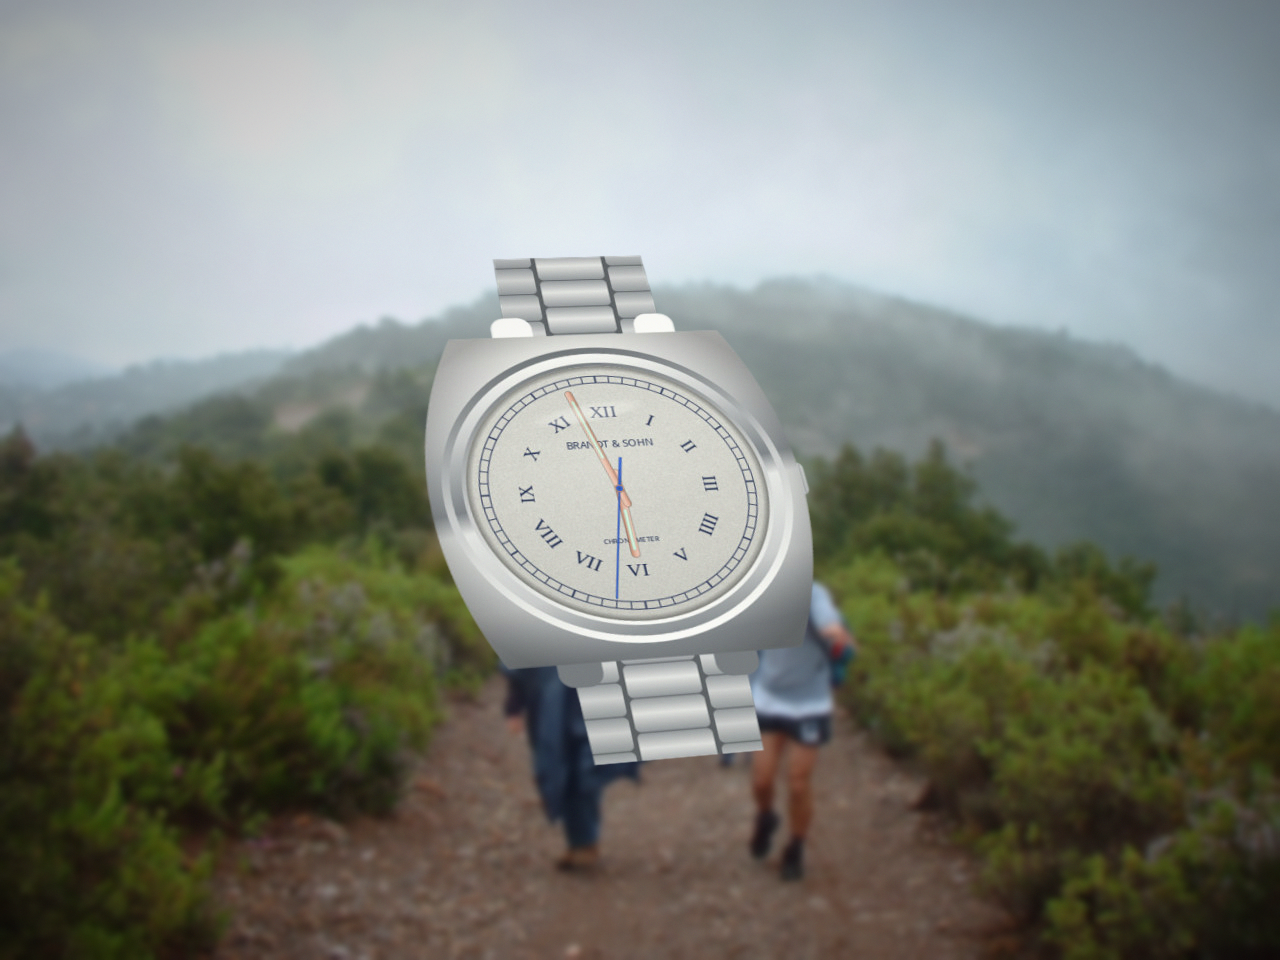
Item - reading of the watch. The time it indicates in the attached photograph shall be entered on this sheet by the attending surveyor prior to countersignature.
5:57:32
